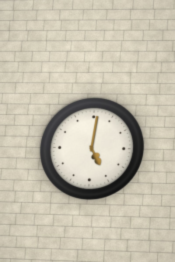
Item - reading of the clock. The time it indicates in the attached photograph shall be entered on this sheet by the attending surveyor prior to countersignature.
5:01
